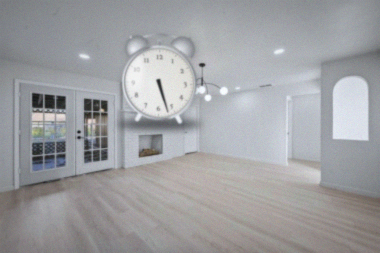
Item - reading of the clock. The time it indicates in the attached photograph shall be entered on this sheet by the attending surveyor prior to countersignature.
5:27
